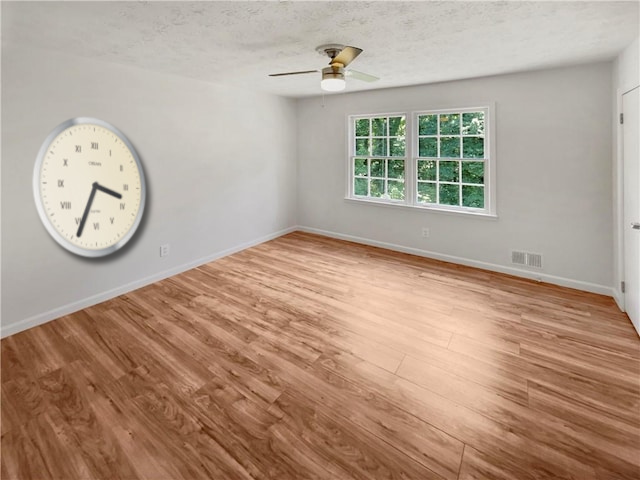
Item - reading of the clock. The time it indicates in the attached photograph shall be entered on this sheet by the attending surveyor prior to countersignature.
3:34
